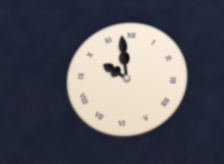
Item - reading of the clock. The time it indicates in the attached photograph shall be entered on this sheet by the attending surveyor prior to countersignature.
9:58
